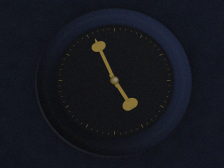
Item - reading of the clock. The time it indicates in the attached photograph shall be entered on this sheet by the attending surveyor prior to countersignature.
4:56
